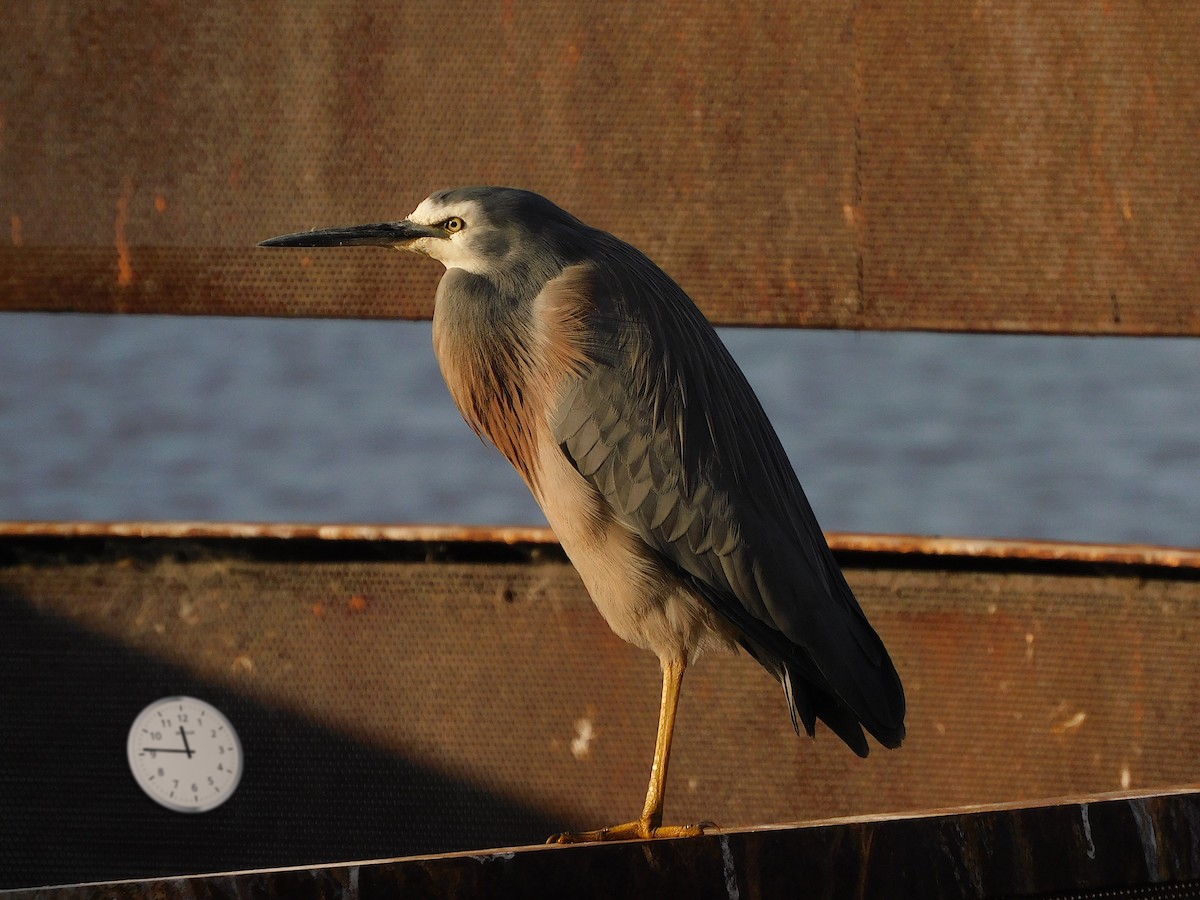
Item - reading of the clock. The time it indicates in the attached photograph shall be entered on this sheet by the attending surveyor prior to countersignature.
11:46
